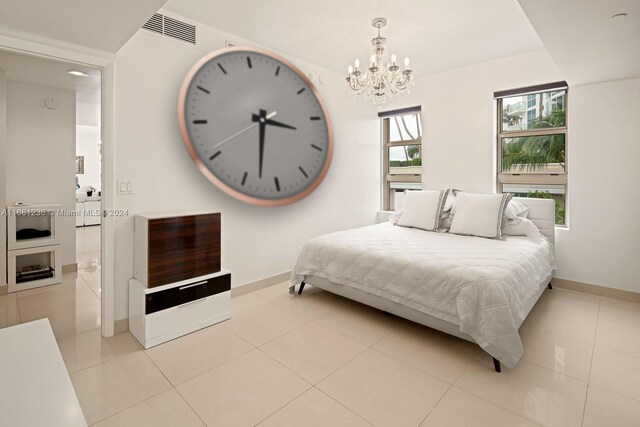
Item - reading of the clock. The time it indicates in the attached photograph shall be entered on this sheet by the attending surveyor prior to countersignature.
3:32:41
